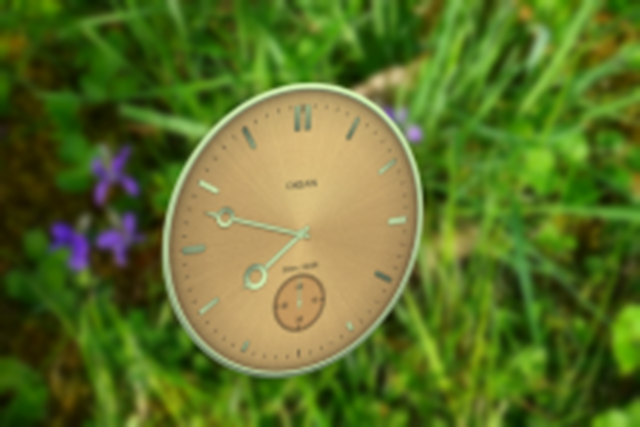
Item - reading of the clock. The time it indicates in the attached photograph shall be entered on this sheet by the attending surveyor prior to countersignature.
7:48
